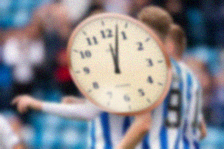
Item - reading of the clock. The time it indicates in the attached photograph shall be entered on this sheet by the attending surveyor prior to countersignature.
12:03
